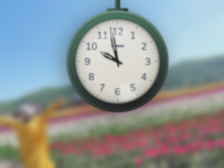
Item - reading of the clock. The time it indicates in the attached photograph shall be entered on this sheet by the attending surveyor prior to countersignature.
9:58
